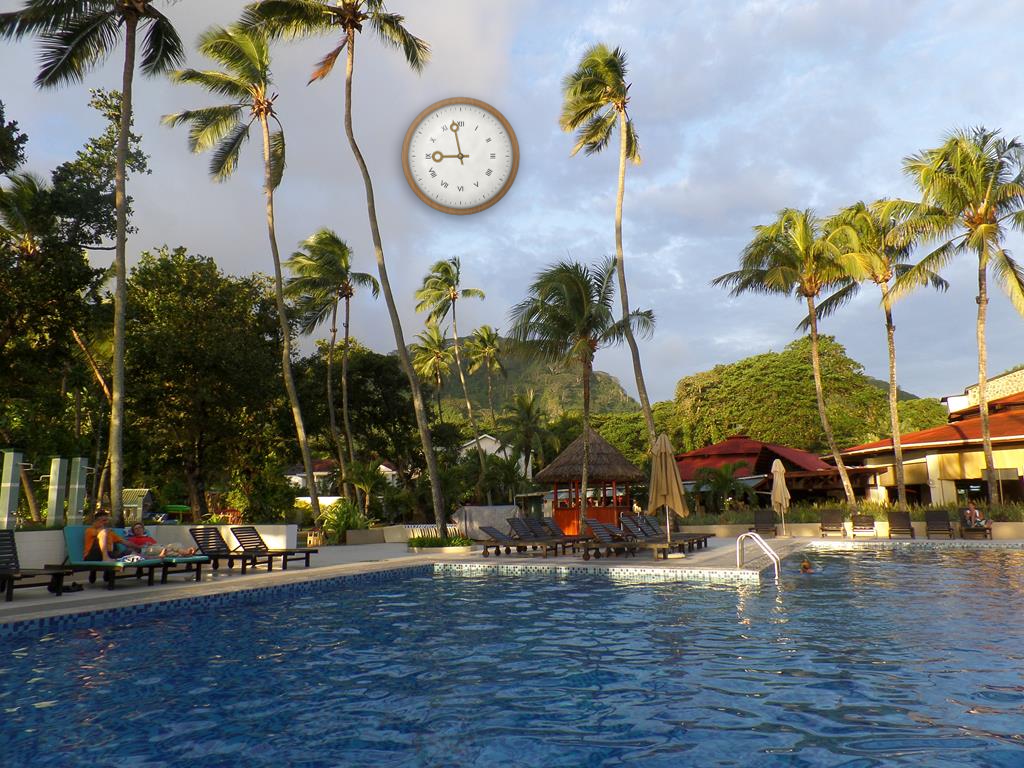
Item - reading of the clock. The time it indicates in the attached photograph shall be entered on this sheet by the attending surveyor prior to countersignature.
8:58
